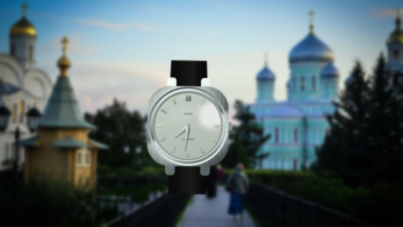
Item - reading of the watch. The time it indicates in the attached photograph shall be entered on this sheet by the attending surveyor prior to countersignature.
7:31
